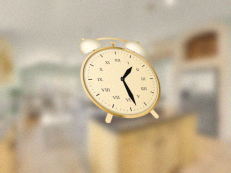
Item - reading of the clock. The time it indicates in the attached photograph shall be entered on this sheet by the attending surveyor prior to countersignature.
1:28
